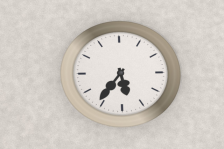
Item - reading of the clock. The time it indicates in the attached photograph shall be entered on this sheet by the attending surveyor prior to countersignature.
5:36
